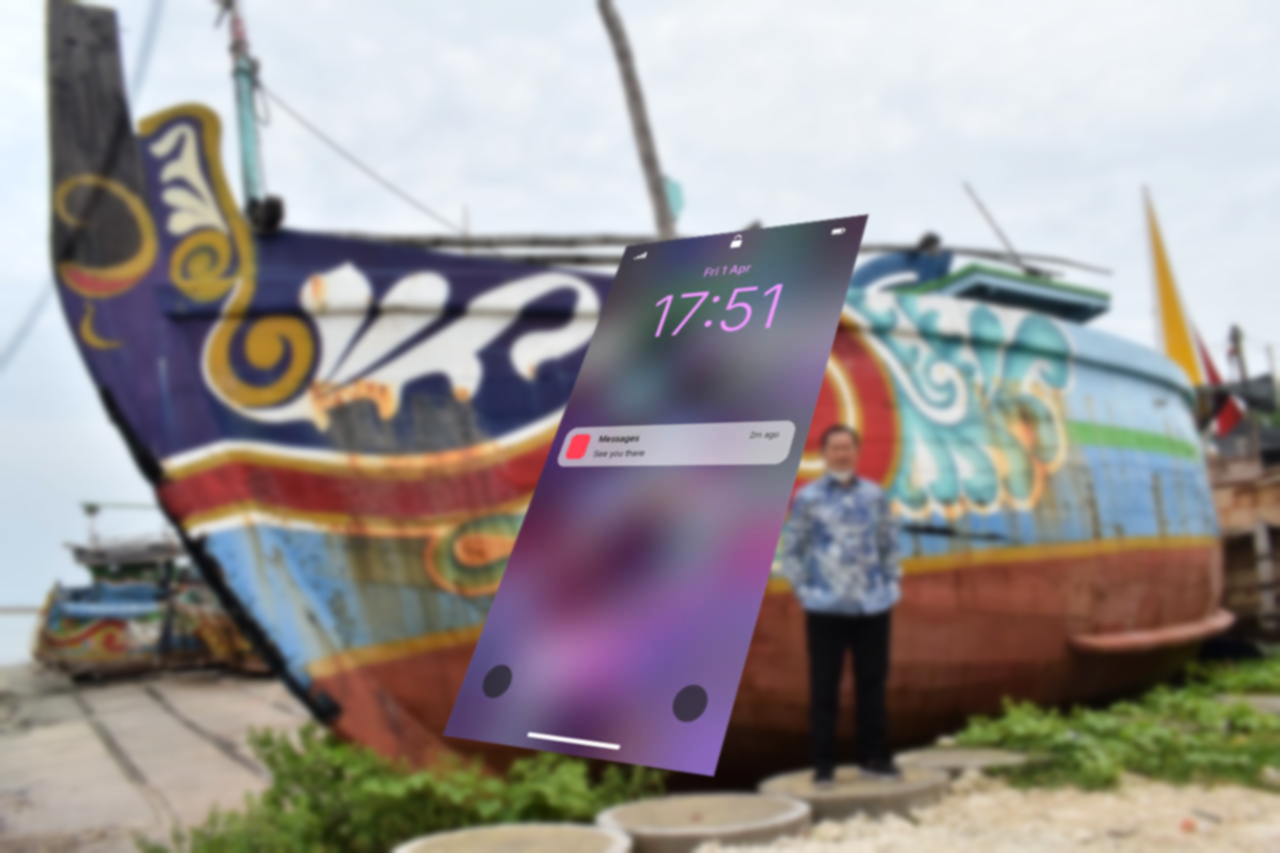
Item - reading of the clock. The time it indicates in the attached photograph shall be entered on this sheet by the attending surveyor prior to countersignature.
17:51
